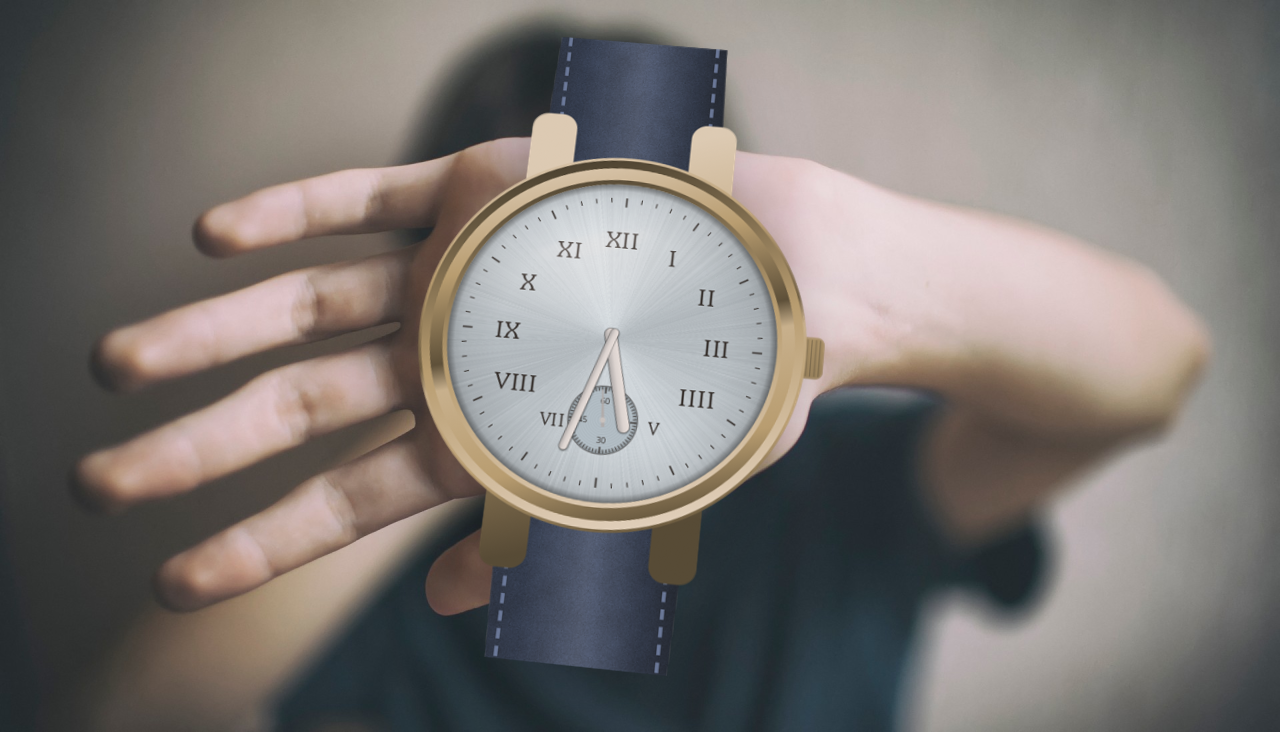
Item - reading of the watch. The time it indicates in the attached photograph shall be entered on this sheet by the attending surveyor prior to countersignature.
5:32:59
